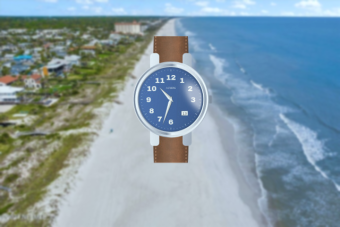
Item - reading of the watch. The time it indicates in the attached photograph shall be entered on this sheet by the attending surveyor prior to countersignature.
10:33
